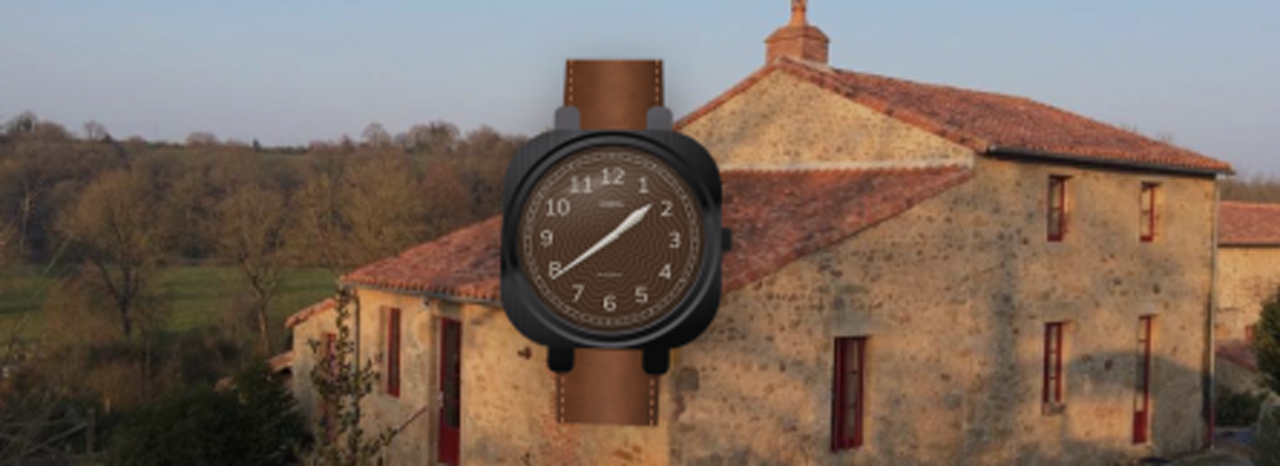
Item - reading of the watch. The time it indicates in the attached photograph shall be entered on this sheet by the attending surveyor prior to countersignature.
1:39
